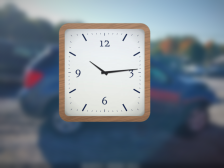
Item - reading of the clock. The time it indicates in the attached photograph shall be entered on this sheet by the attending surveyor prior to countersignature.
10:14
